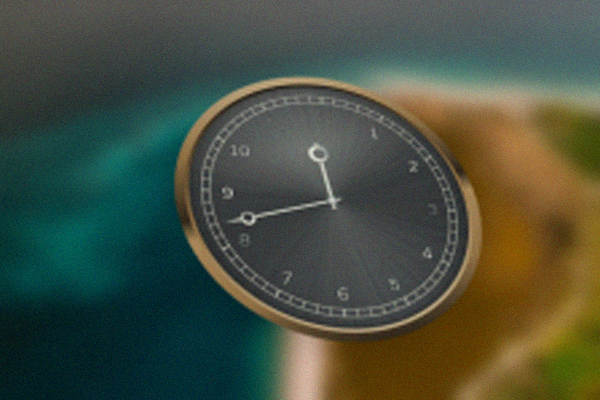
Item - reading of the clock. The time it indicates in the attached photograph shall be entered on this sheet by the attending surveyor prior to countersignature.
11:42
